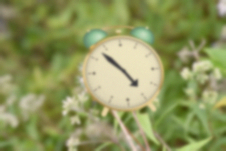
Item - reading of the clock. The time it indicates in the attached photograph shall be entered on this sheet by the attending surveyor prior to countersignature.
4:53
